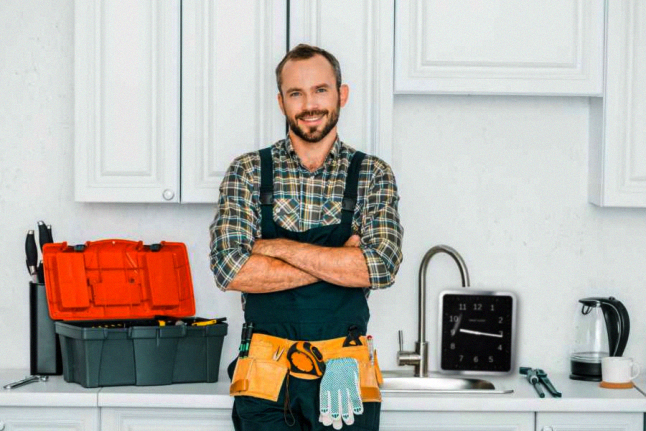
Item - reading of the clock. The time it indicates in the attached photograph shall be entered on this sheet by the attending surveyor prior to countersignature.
9:16
